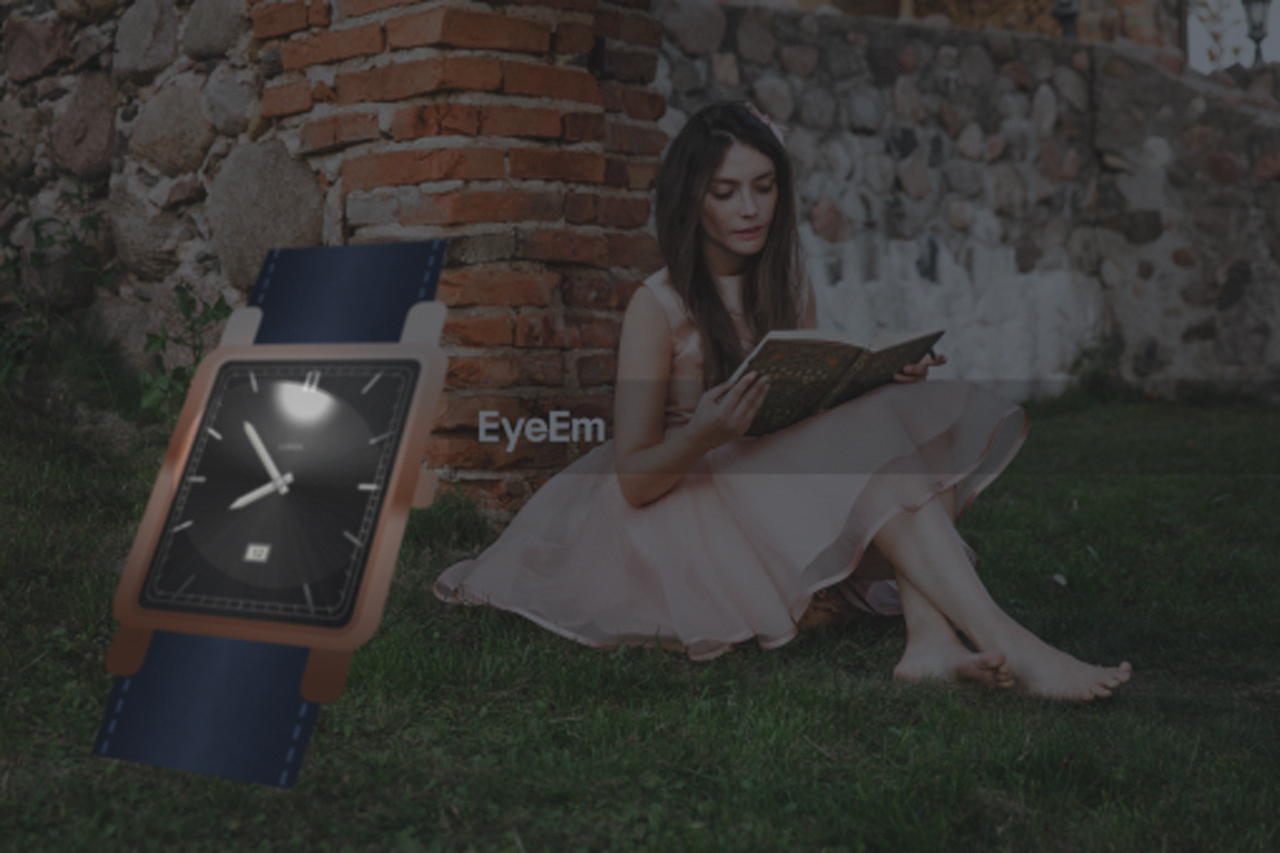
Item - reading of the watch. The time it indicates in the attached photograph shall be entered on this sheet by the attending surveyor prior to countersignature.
7:53
